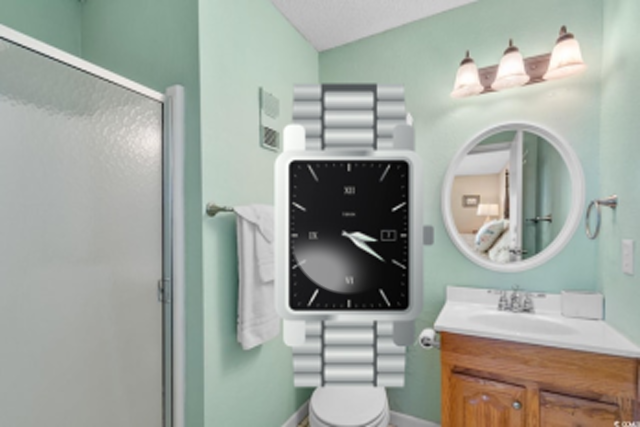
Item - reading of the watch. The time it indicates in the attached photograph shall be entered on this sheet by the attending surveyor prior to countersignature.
3:21
